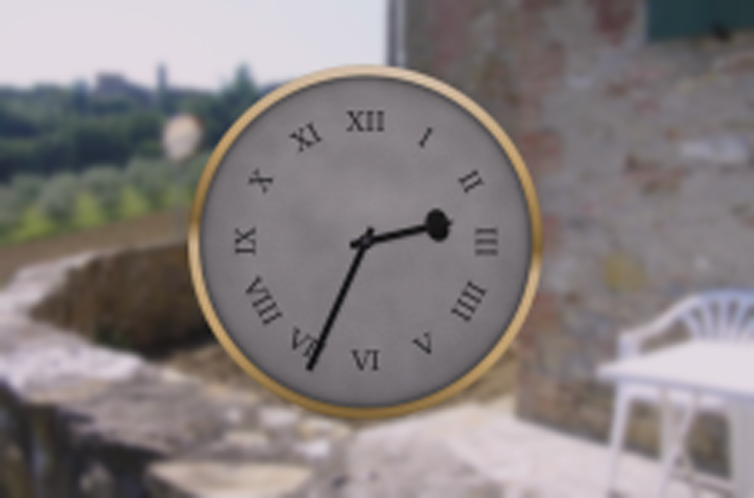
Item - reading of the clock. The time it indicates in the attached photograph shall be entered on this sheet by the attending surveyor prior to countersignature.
2:34
